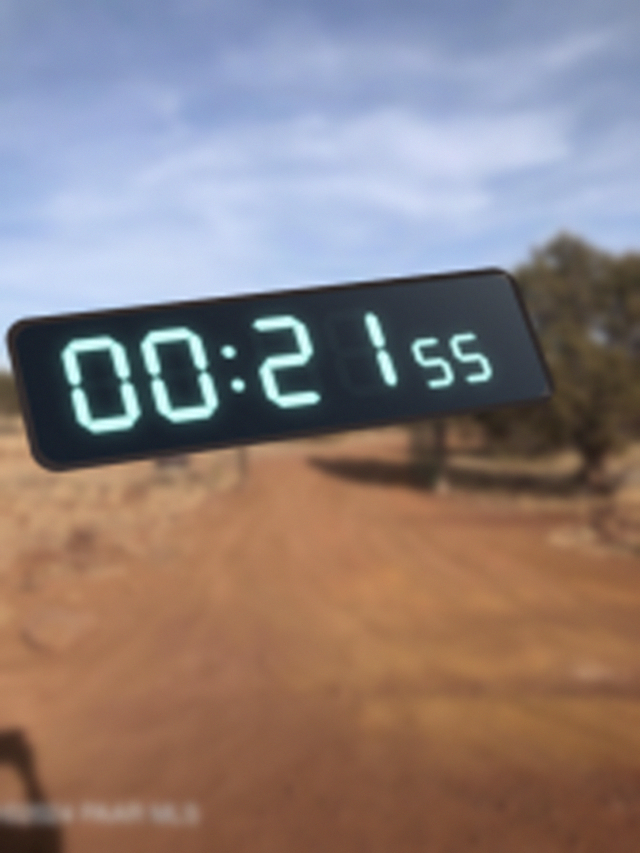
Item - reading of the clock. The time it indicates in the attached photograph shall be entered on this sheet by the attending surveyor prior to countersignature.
0:21:55
